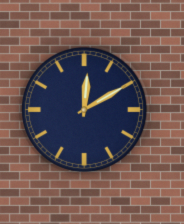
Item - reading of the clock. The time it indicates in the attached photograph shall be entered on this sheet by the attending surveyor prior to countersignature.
12:10
